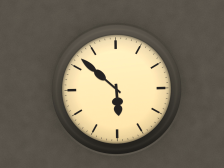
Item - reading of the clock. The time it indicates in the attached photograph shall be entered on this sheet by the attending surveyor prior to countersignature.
5:52
